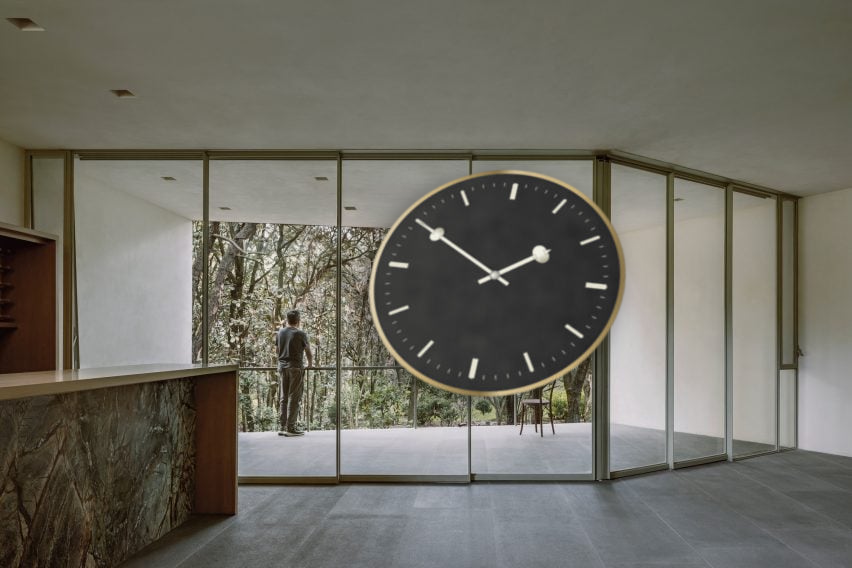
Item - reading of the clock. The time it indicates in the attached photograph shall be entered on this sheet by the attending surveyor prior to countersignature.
1:50
